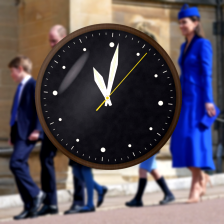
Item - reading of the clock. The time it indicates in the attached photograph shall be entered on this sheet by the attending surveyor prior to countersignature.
11:01:06
